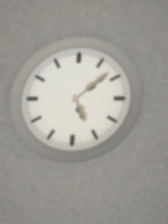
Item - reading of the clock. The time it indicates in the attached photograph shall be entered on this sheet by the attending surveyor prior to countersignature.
5:08
